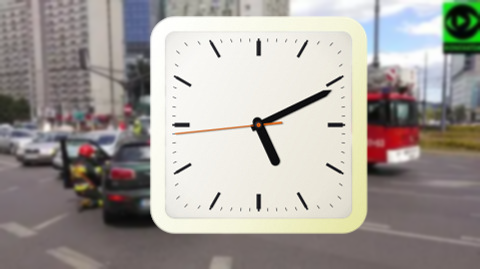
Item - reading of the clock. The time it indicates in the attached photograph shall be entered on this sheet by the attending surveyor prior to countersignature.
5:10:44
